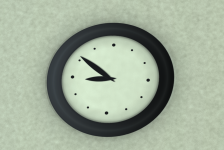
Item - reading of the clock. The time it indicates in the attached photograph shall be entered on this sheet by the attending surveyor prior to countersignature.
8:51
